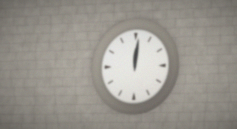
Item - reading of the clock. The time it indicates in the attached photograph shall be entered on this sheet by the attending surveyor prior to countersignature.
12:01
